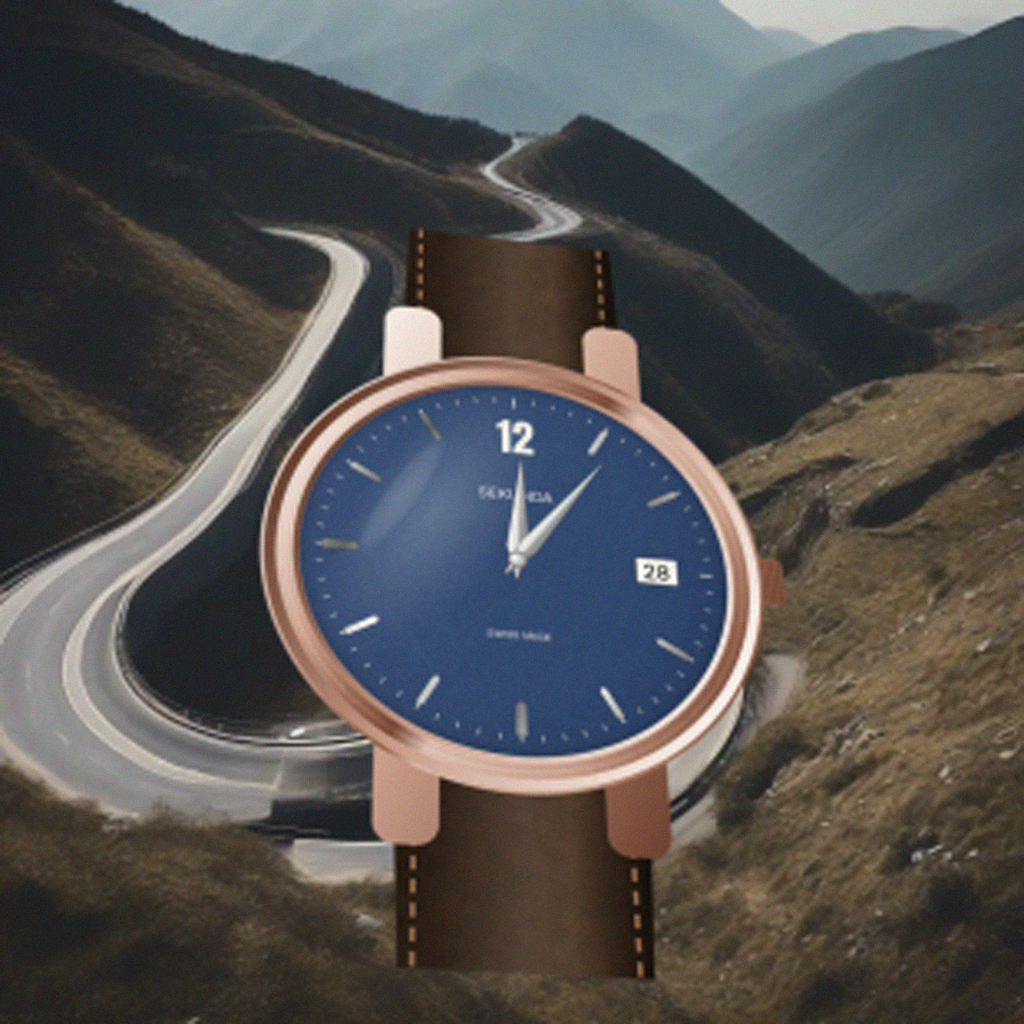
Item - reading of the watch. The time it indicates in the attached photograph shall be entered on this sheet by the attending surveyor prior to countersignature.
12:06
